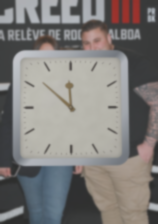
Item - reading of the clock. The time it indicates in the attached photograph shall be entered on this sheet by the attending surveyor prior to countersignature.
11:52
